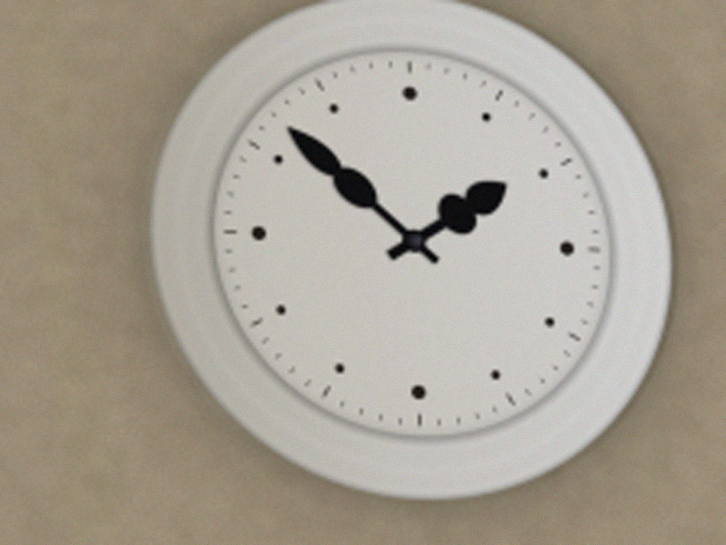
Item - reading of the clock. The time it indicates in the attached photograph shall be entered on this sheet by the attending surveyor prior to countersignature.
1:52
